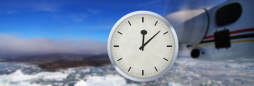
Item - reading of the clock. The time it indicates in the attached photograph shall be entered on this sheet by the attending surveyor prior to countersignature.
12:08
